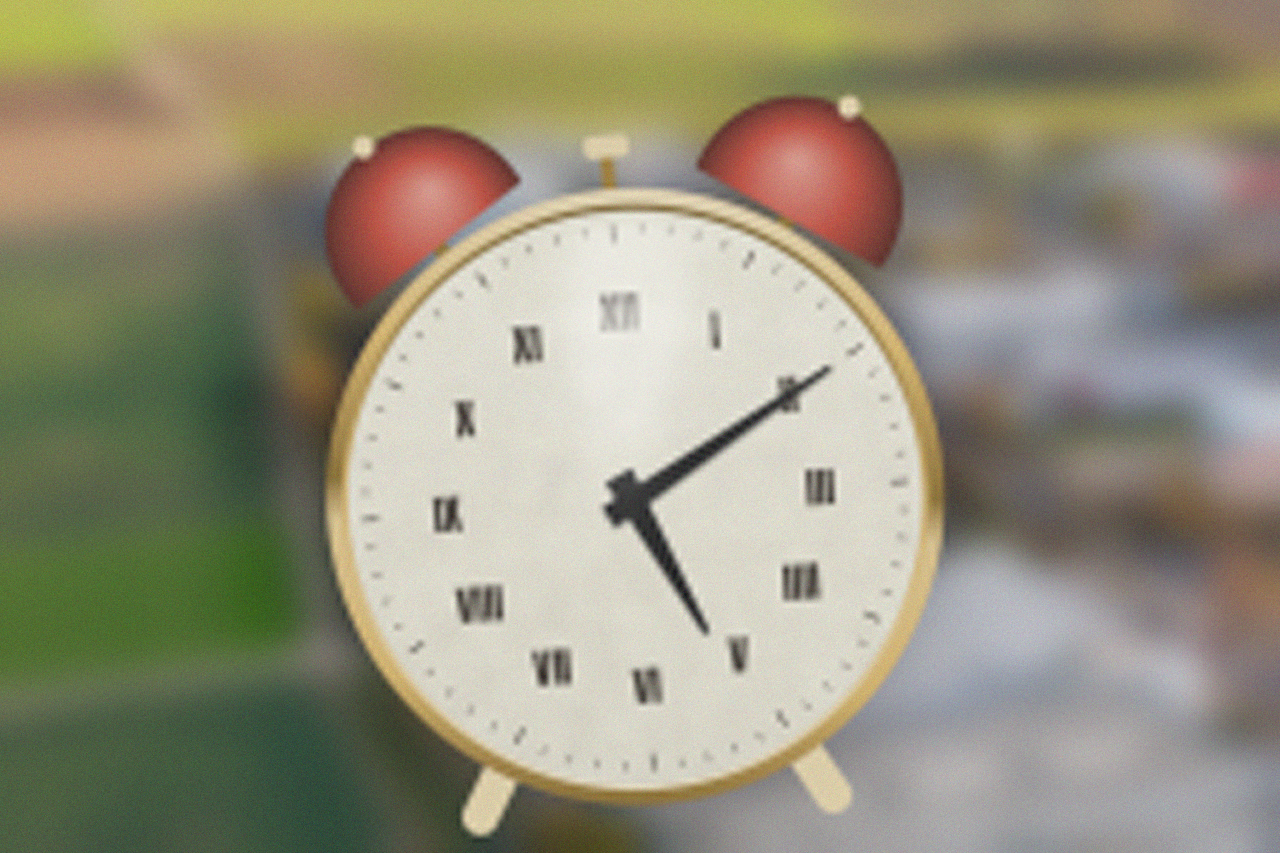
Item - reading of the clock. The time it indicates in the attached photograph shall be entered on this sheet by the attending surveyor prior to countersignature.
5:10
